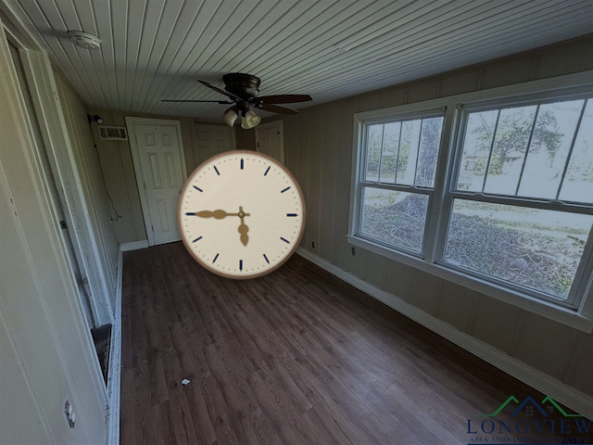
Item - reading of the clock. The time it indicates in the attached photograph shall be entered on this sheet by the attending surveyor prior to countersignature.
5:45
